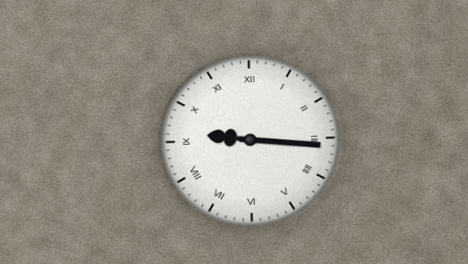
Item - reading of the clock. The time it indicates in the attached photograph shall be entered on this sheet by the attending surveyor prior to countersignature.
9:16
